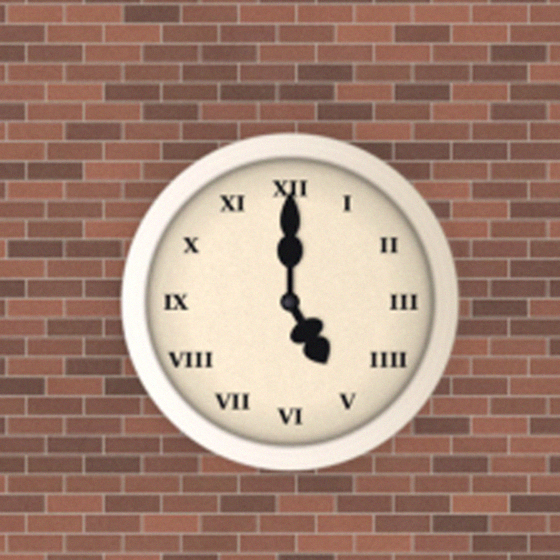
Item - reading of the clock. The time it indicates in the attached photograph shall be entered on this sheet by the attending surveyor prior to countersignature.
5:00
